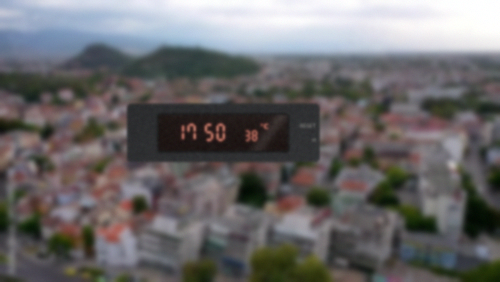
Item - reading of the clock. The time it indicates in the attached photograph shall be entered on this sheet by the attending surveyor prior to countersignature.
17:50
